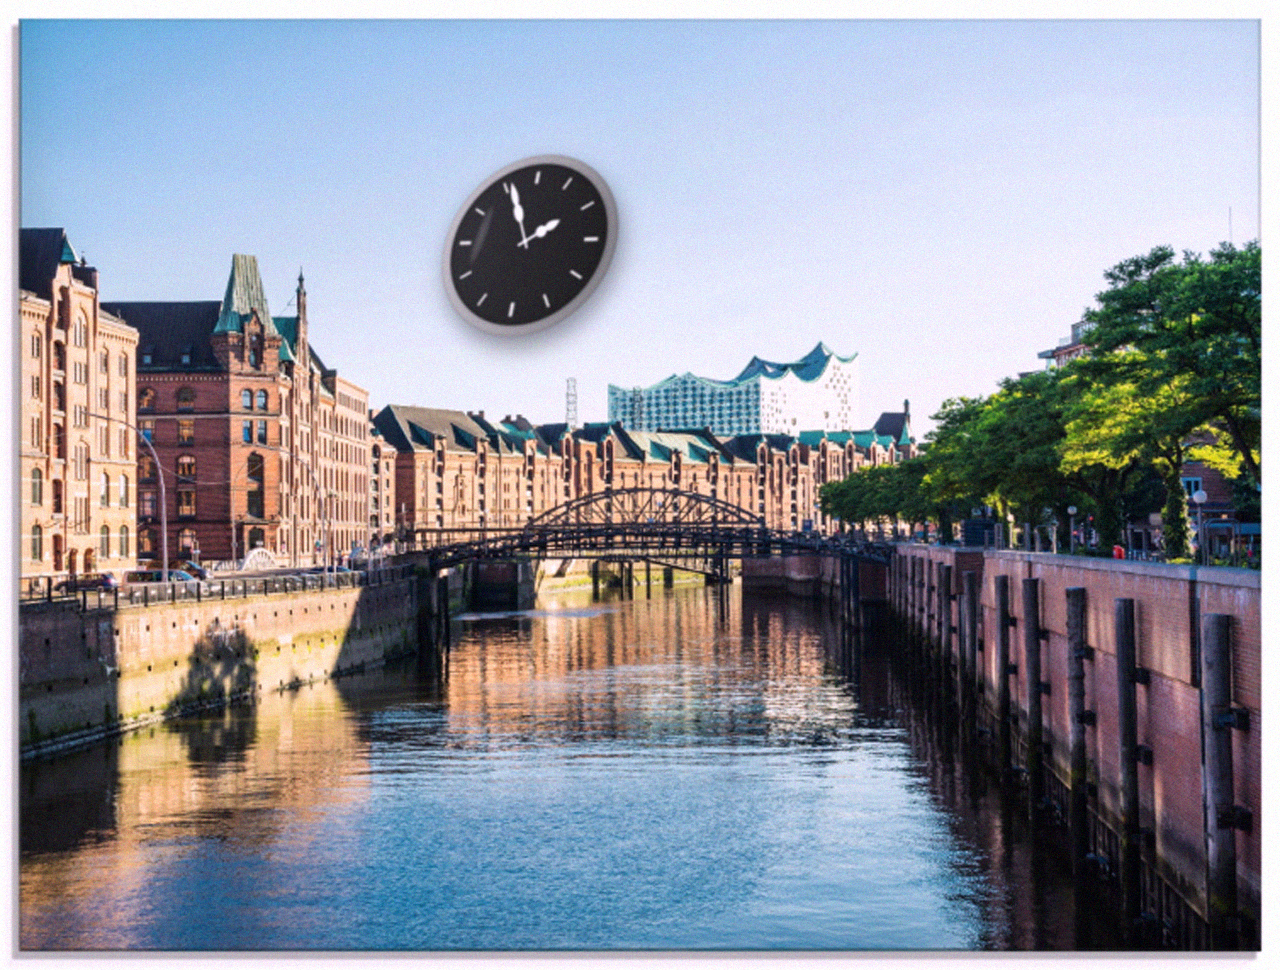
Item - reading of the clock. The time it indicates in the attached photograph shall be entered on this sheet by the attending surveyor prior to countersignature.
1:56
